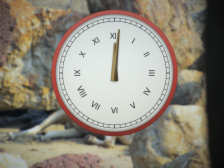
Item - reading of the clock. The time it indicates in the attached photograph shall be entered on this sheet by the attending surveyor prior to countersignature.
12:01
